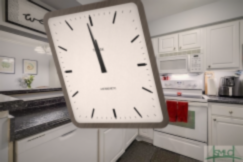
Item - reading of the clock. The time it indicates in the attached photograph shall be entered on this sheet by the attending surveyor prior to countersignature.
11:59
